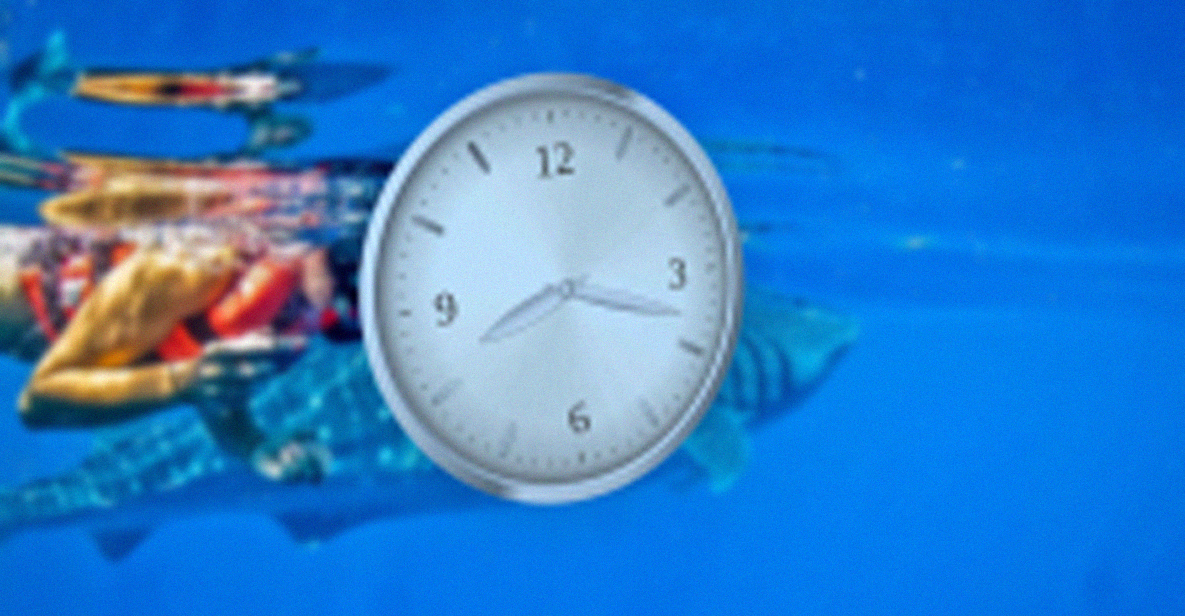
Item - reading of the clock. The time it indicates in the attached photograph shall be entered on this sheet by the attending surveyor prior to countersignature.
8:18
